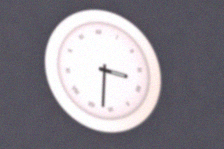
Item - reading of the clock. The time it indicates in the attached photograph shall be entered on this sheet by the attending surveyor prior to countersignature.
3:32
